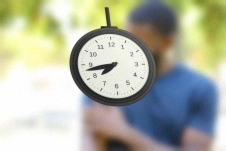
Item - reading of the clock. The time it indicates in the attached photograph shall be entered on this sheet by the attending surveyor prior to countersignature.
7:43
